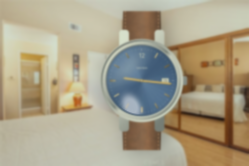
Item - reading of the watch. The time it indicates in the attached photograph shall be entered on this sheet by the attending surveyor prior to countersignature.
9:16
